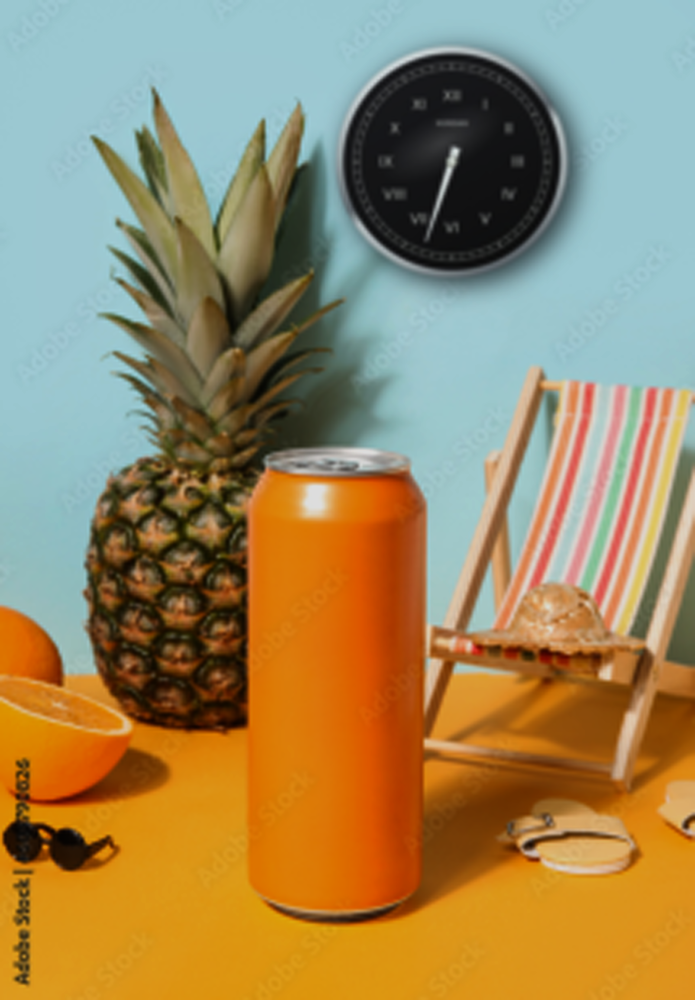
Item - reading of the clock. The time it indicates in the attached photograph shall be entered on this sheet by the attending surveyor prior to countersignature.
6:33
